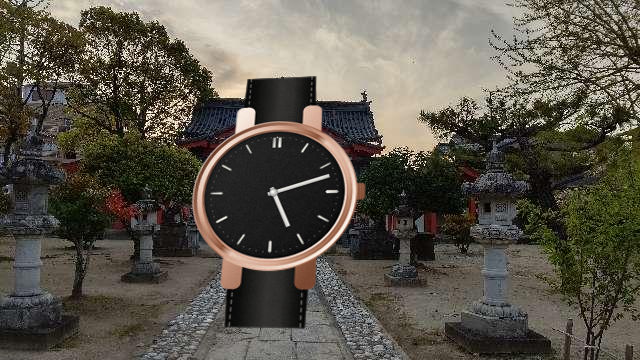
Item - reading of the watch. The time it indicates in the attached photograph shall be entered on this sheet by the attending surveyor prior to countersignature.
5:12
